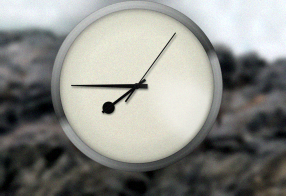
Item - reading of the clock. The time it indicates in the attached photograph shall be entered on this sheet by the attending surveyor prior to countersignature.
7:45:06
